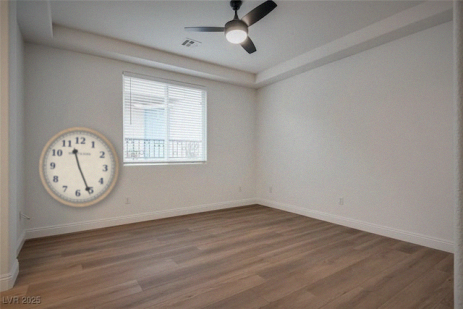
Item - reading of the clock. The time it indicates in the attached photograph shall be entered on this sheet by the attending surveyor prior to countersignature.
11:26
